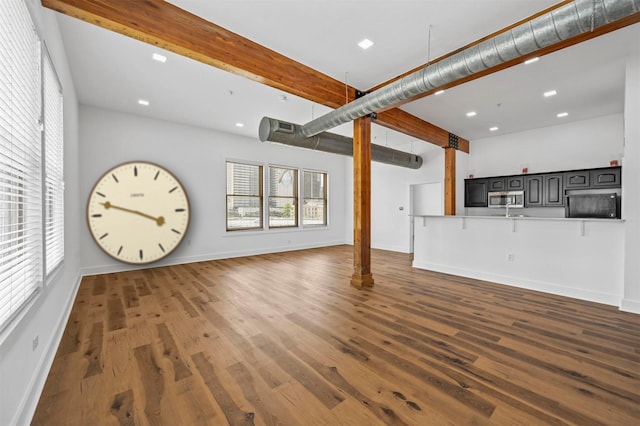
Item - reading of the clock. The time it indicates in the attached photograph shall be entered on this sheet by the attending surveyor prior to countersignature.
3:48
